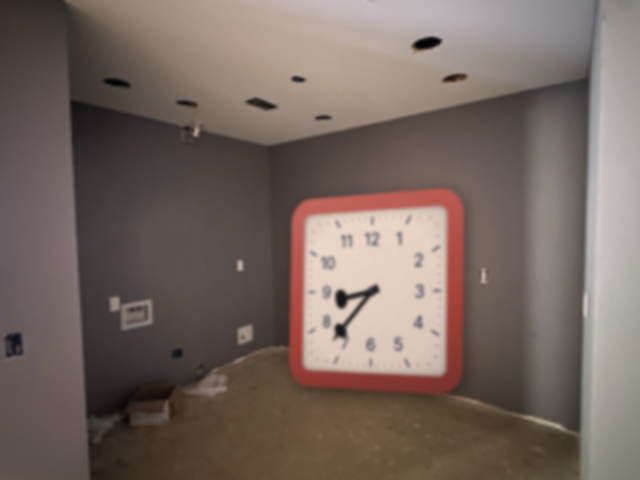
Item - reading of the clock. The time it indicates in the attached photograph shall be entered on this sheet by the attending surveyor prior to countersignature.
8:37
